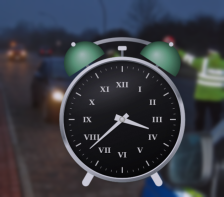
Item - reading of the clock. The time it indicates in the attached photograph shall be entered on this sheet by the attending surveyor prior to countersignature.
3:38
